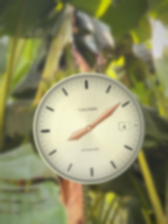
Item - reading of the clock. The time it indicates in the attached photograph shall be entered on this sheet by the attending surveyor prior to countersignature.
8:09
